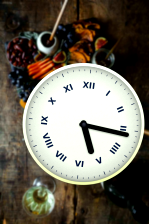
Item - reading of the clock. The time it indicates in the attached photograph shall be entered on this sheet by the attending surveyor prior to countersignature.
5:16
